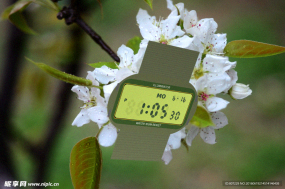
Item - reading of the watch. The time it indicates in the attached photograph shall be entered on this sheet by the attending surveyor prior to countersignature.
1:05:30
